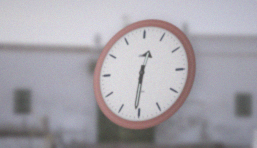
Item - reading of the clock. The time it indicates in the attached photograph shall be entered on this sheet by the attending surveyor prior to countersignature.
12:31
